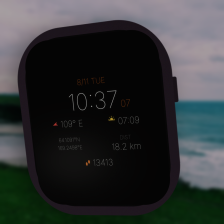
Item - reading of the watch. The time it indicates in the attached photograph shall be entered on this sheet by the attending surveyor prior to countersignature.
10:37:07
